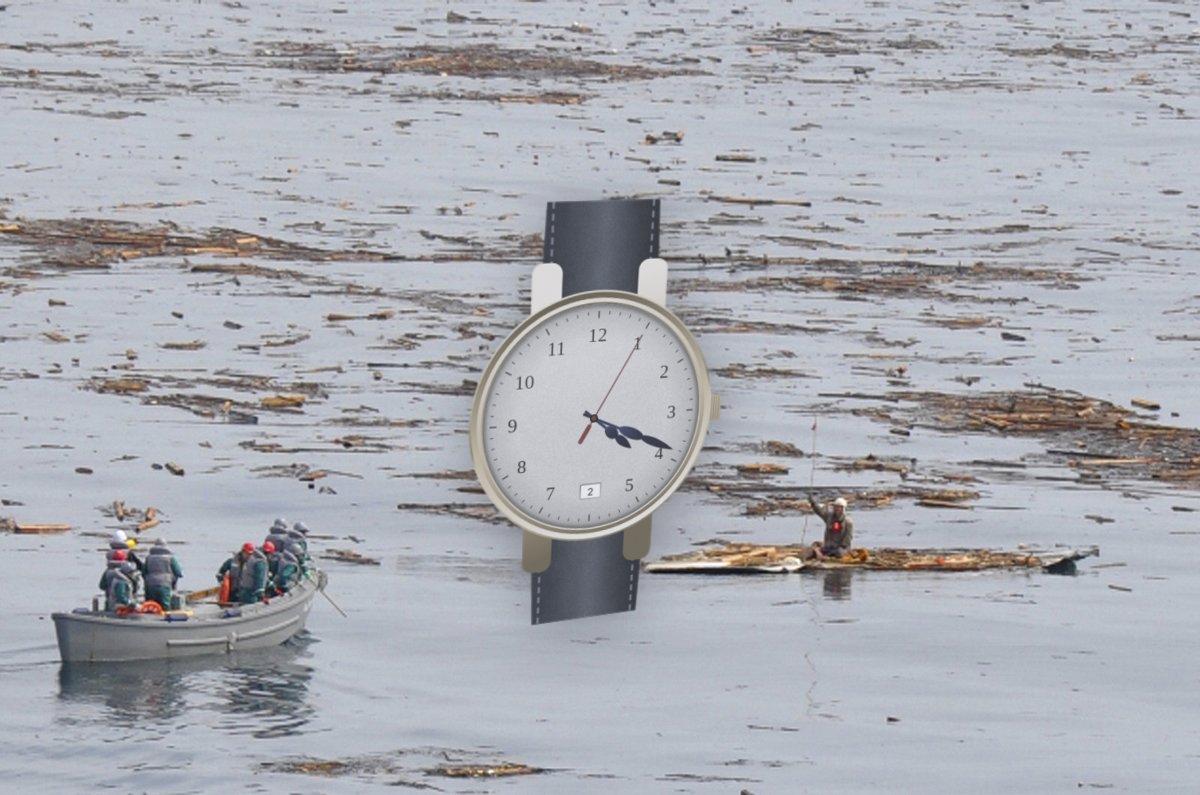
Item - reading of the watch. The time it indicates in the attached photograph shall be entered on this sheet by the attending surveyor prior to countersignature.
4:19:05
